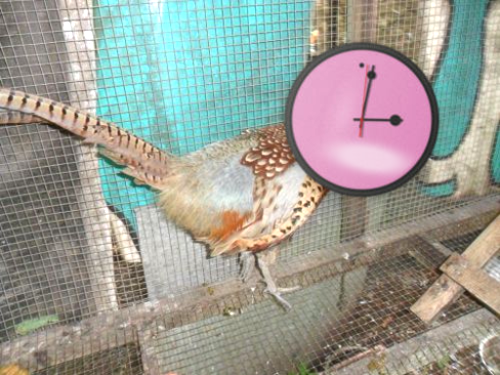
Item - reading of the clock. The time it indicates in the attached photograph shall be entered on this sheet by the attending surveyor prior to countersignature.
3:02:01
